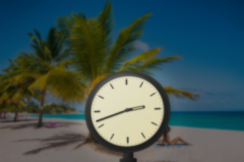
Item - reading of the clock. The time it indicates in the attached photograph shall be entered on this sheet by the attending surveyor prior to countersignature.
2:42
